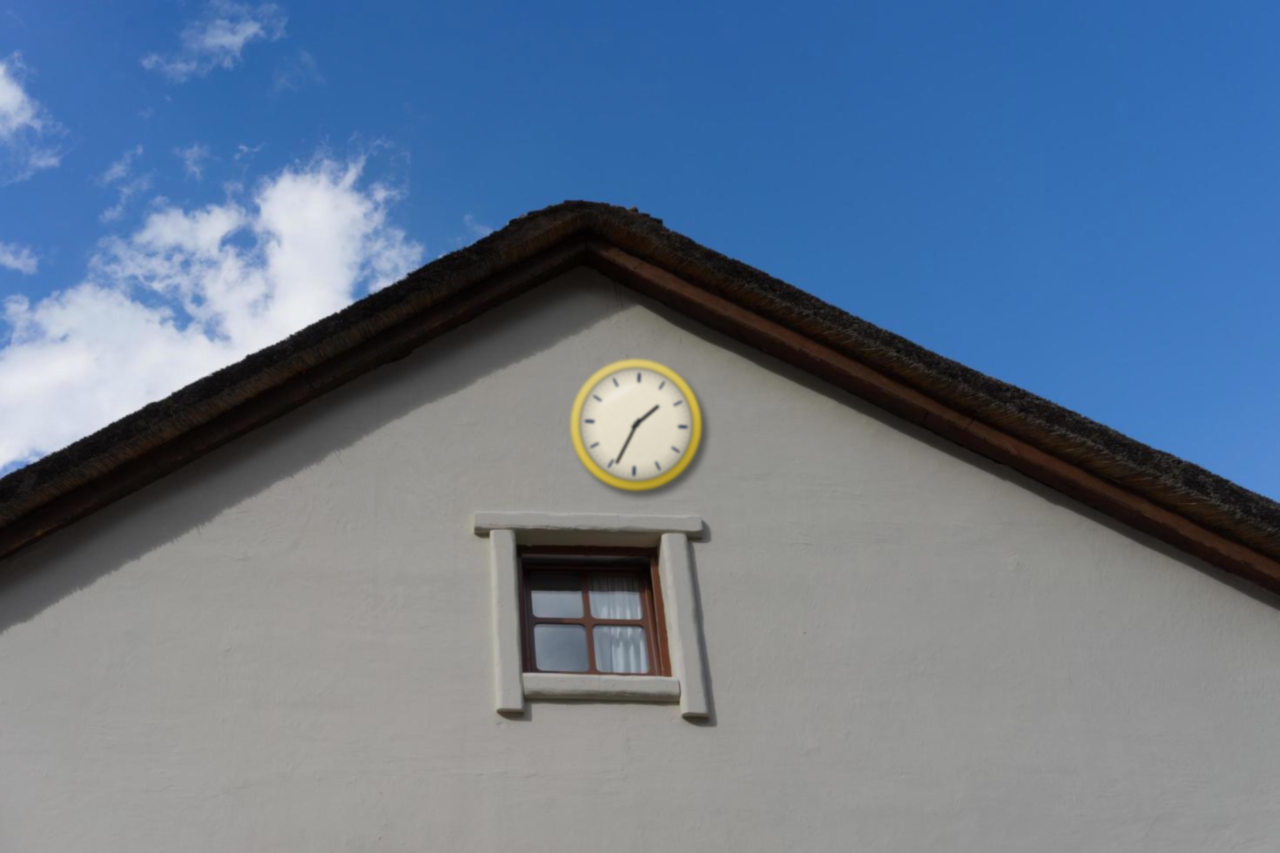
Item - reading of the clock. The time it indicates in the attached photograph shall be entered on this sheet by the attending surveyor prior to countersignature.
1:34
